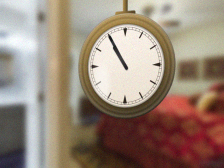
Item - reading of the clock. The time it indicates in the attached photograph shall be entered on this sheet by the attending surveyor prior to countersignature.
10:55
